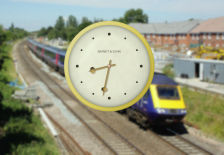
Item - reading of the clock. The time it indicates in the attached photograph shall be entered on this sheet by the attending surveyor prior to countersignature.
8:32
